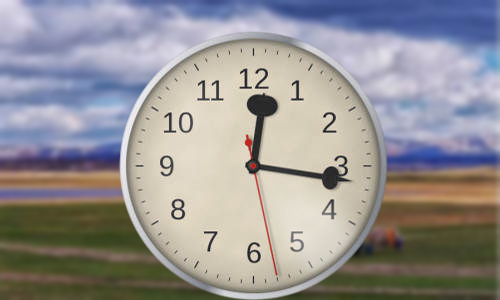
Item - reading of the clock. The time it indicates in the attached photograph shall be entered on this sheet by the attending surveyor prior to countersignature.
12:16:28
